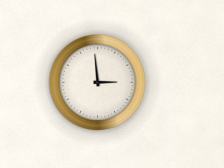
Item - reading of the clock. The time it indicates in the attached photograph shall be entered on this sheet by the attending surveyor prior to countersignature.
2:59
